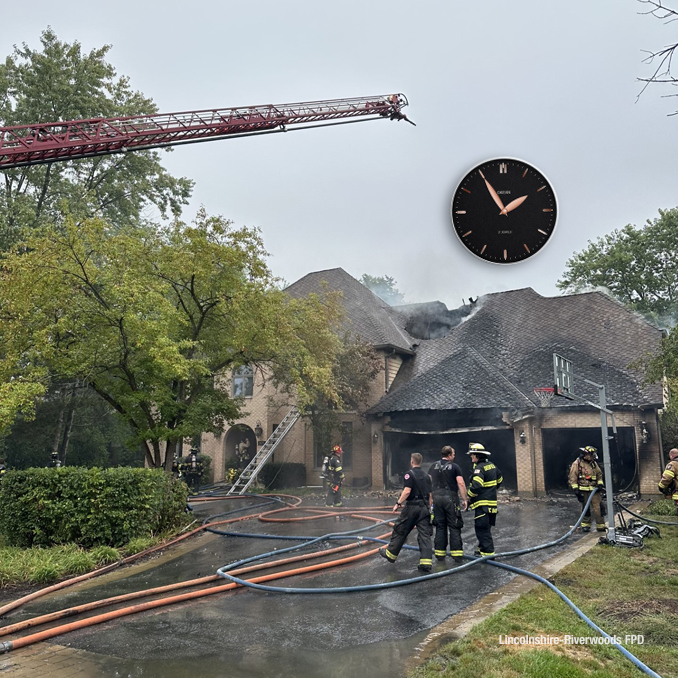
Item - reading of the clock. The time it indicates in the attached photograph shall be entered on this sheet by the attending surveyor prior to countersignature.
1:55
